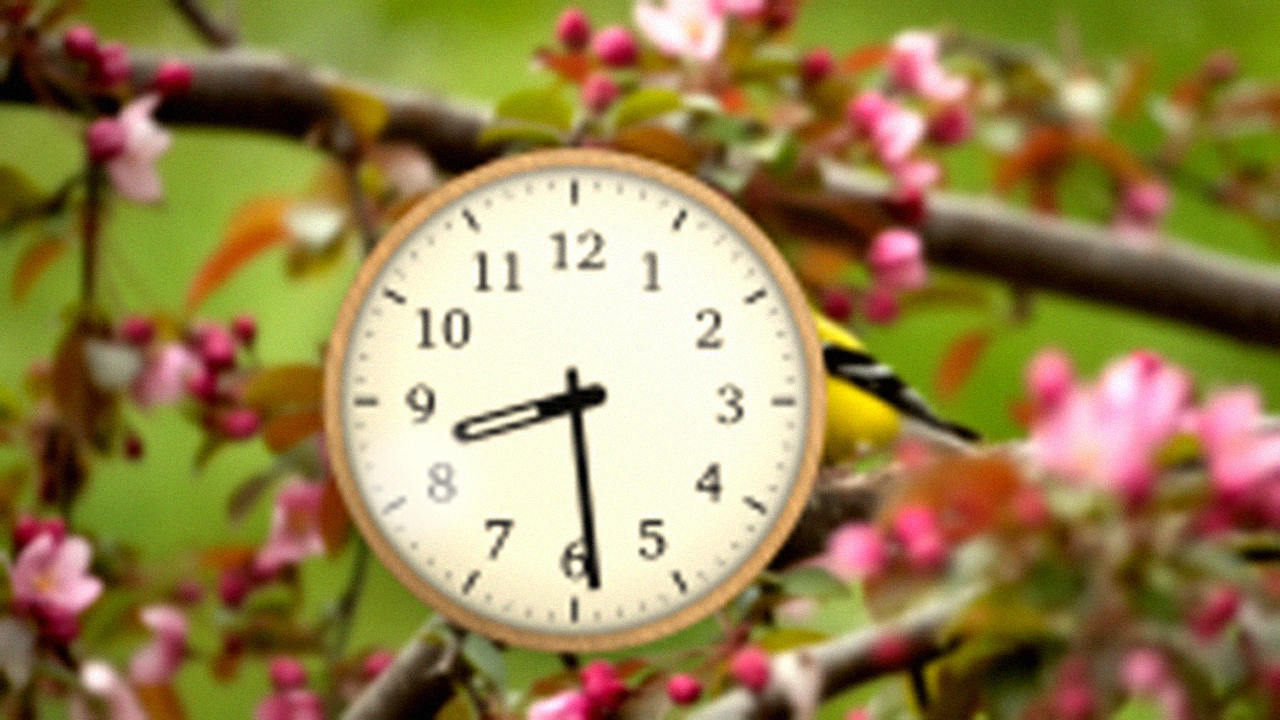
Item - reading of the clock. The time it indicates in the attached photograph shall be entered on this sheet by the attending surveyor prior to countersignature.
8:29
